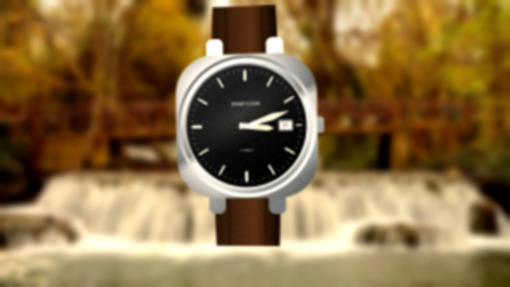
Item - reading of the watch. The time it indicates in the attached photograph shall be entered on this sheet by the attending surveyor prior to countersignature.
3:12
